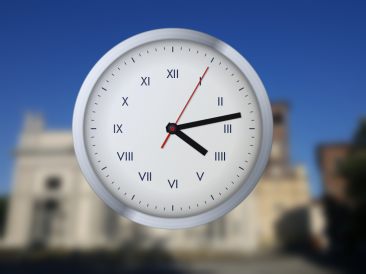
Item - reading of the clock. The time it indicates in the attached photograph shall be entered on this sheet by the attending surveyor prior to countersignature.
4:13:05
